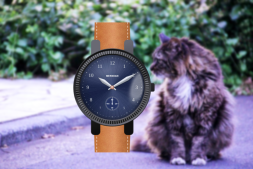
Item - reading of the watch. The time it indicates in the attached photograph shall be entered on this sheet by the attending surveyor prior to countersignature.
10:10
